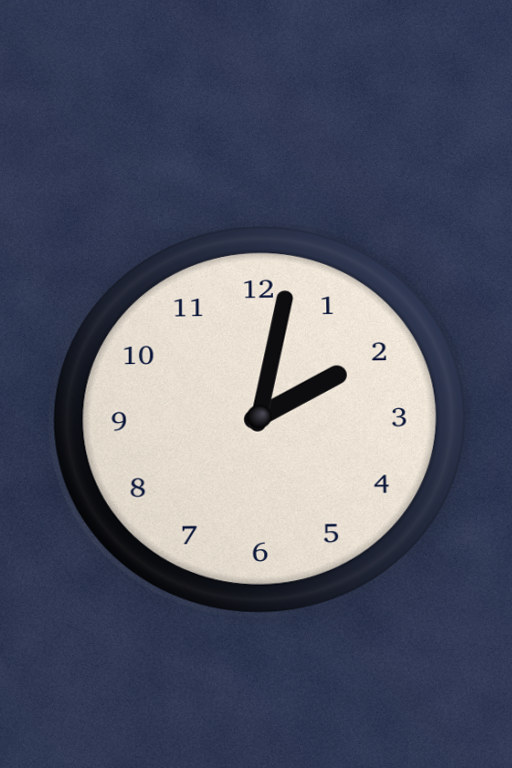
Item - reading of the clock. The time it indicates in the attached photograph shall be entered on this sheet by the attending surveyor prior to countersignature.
2:02
